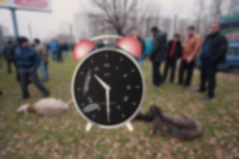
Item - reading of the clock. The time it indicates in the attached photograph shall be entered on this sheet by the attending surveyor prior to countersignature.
10:30
